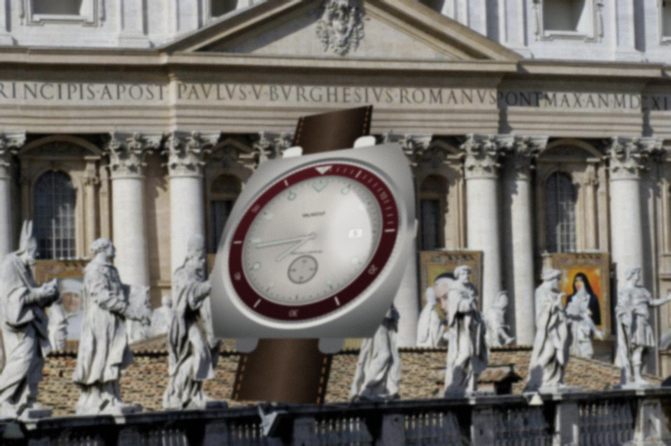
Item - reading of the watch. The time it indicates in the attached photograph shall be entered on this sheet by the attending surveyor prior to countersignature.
7:44
